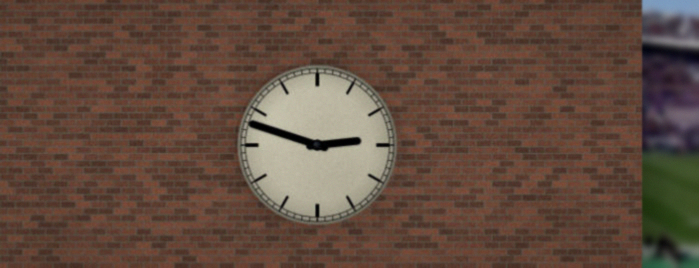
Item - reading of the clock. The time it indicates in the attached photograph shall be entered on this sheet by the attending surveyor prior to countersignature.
2:48
